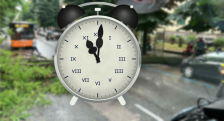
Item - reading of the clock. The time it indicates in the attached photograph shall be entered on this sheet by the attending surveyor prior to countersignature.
11:01
